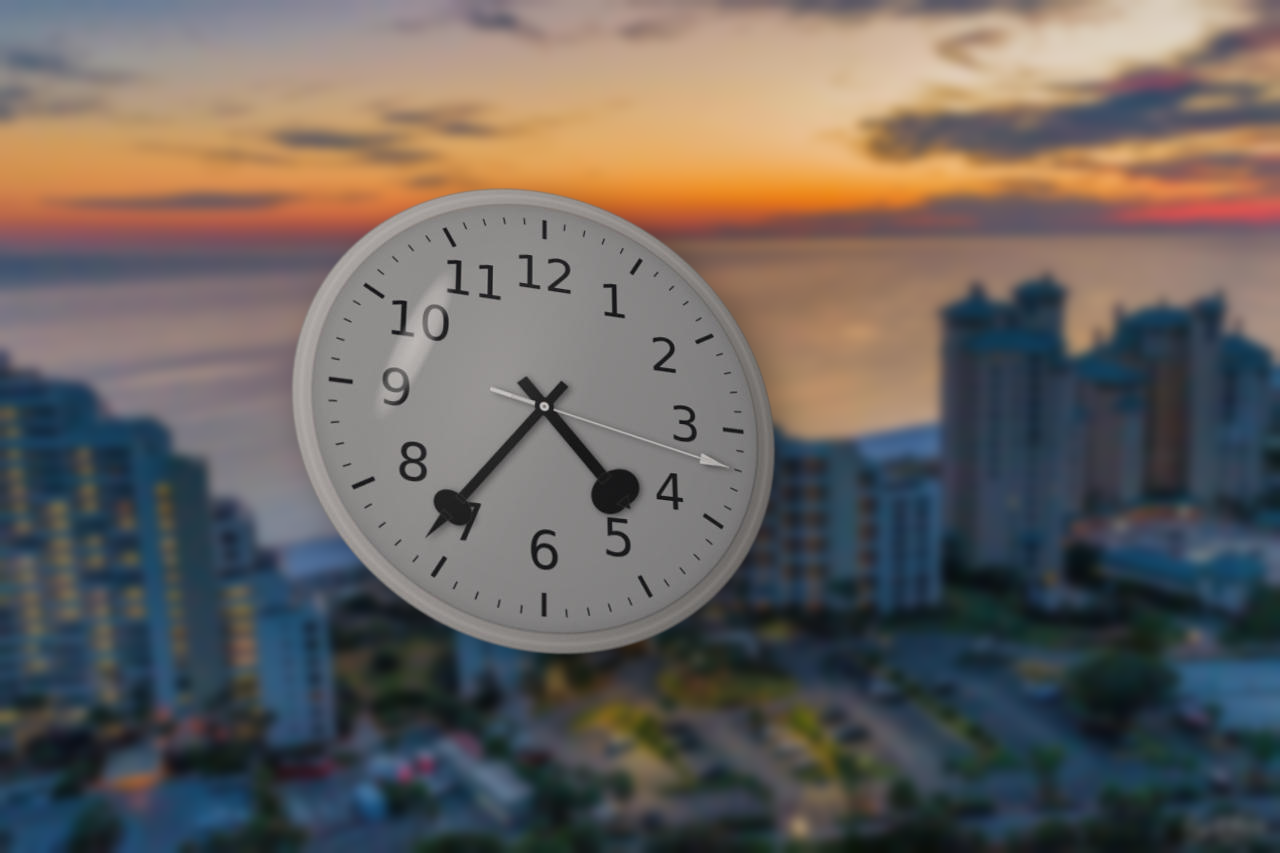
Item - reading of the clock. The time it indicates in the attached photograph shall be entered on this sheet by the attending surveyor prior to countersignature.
4:36:17
